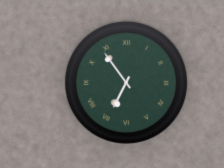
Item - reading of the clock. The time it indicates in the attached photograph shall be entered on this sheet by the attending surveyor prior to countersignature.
6:54
